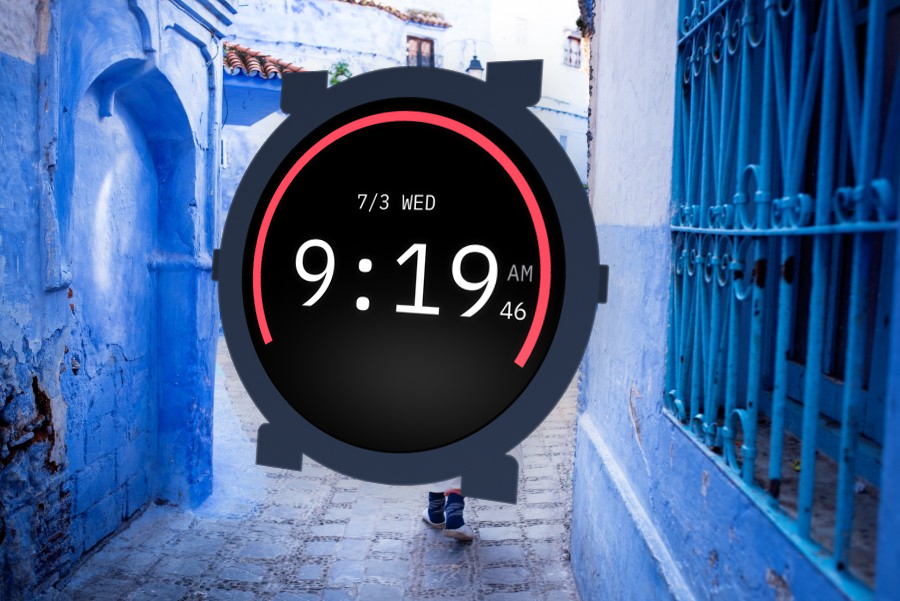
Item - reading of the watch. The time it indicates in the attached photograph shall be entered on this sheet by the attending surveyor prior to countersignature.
9:19:46
